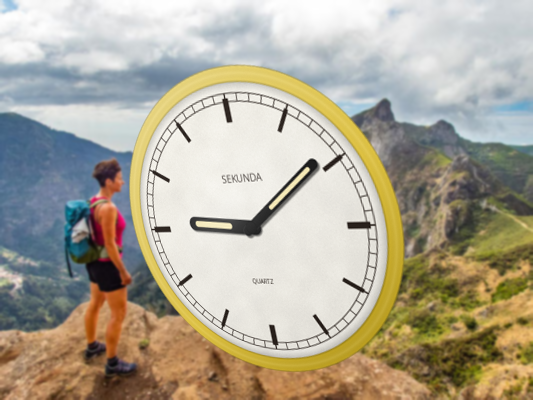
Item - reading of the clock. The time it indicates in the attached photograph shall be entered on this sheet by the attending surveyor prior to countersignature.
9:09
